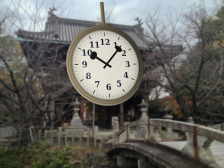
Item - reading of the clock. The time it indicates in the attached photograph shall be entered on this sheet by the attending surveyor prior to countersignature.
10:07
